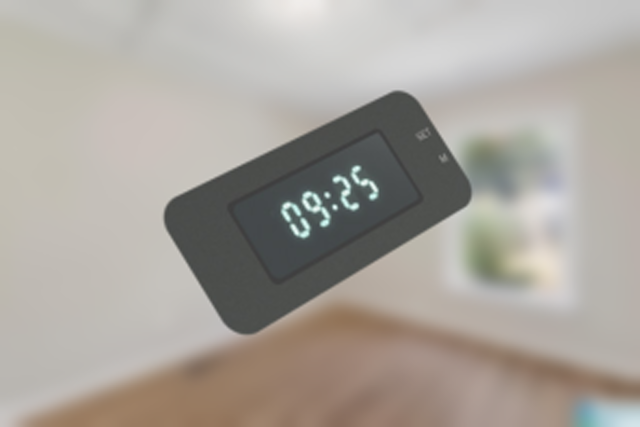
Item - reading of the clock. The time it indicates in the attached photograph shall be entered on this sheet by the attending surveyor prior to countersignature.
9:25
